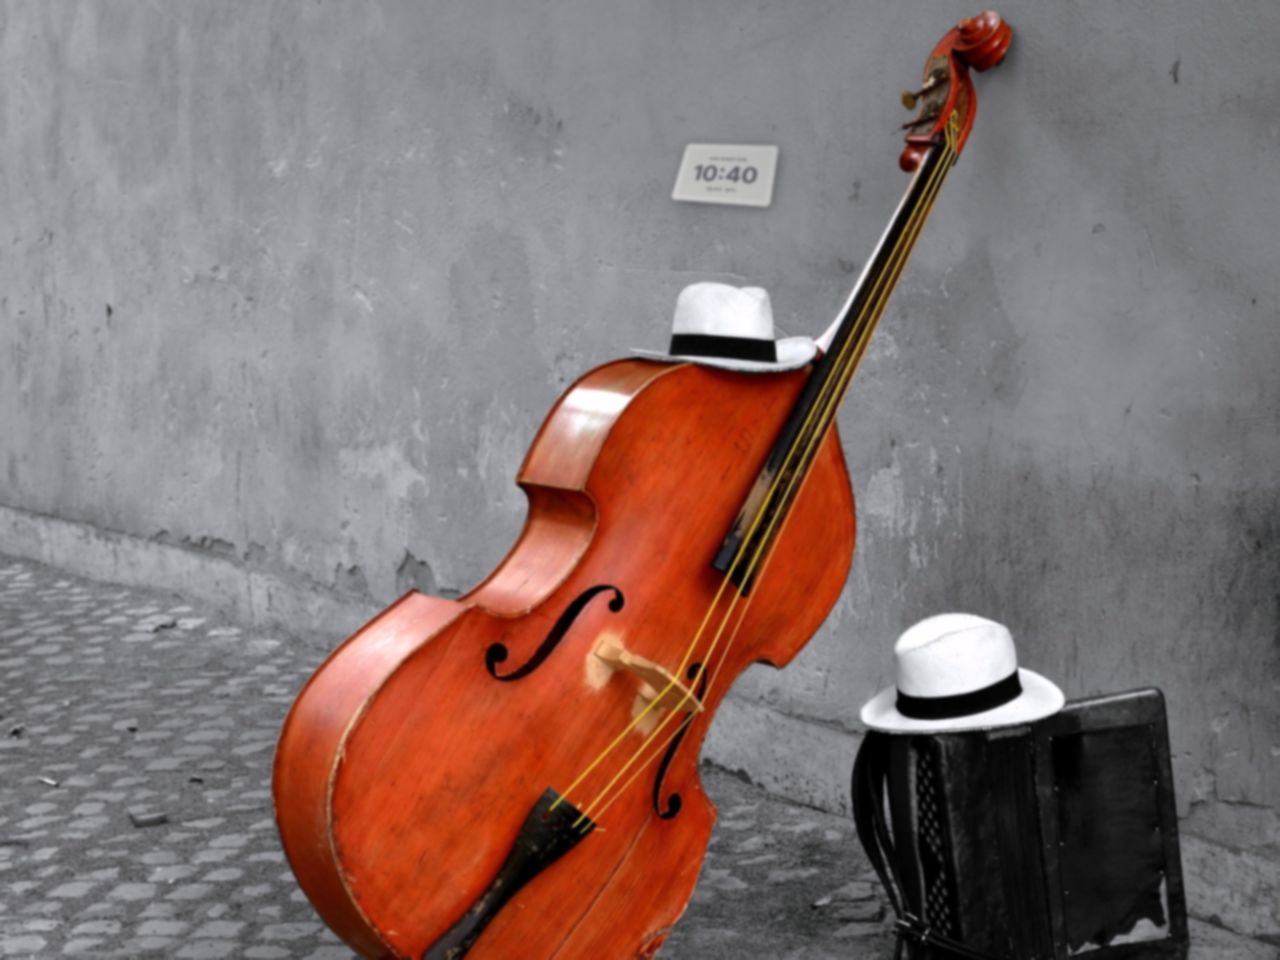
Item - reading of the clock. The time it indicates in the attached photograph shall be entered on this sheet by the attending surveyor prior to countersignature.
10:40
